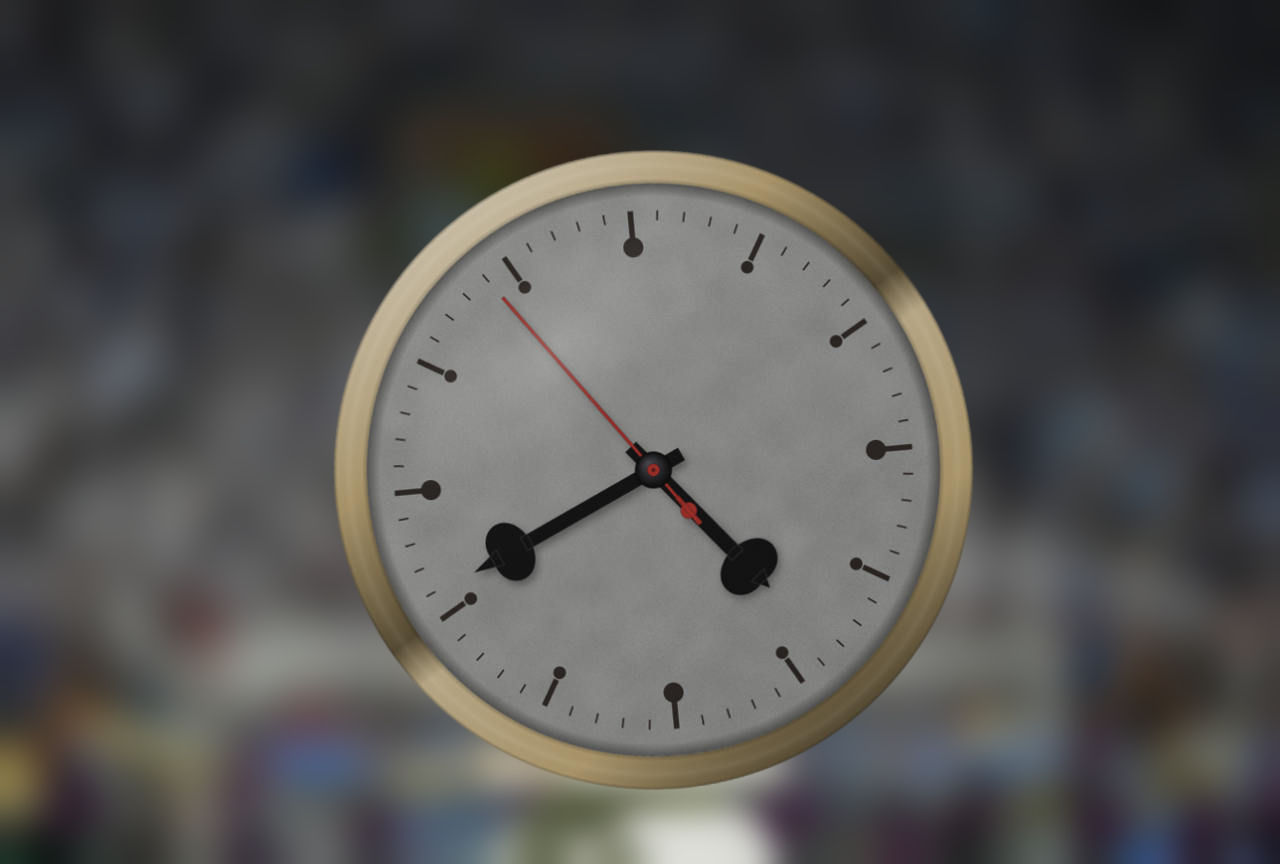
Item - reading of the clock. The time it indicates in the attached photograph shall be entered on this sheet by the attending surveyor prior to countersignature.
4:40:54
